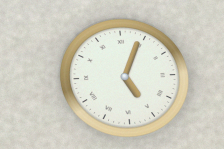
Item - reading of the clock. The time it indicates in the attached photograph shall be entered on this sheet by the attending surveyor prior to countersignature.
5:04
